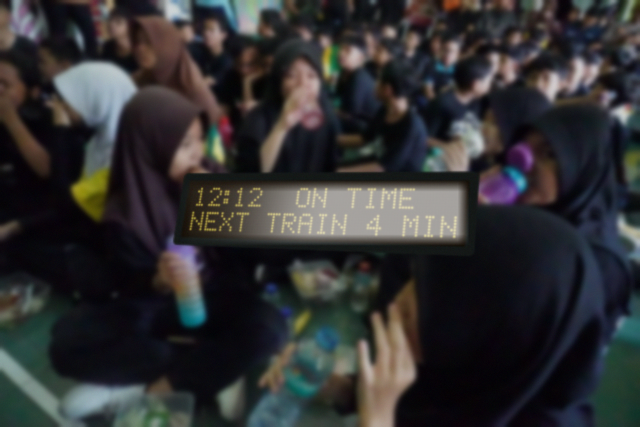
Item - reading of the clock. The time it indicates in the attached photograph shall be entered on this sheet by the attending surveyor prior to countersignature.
12:12
